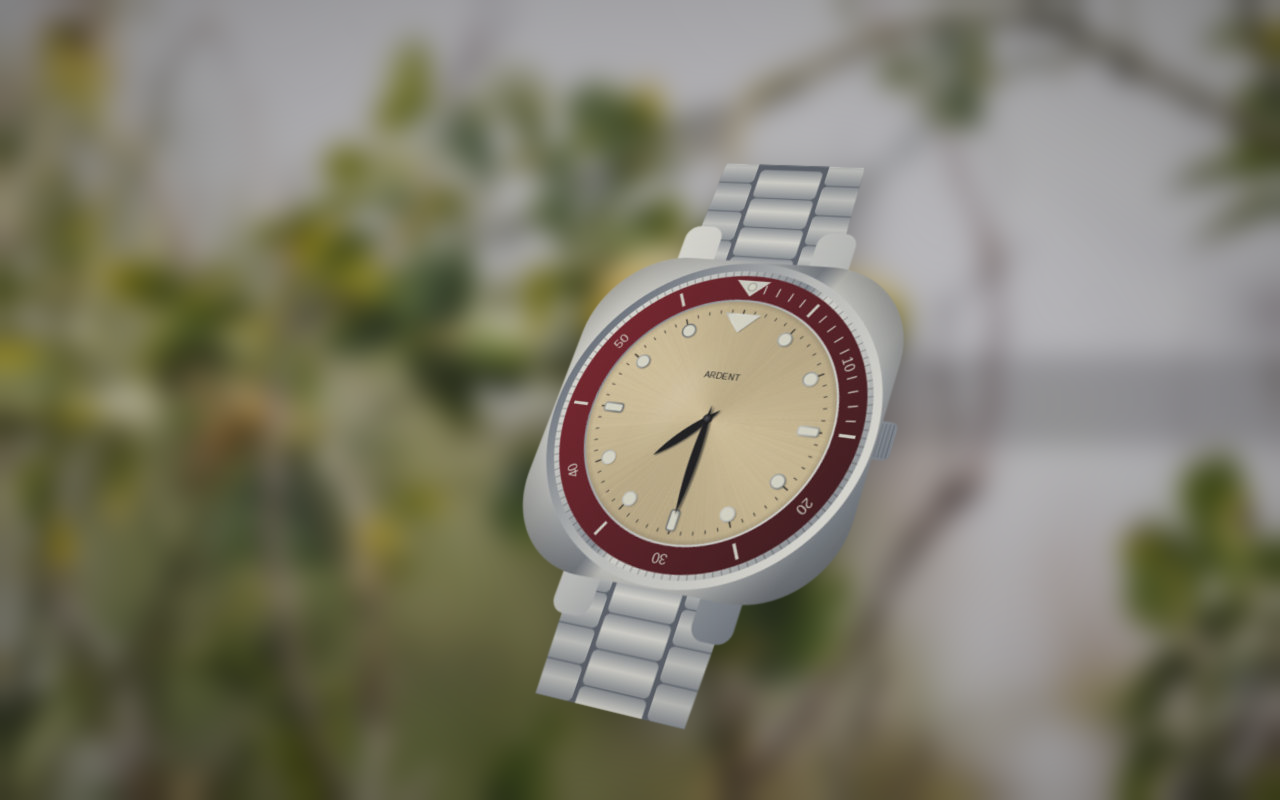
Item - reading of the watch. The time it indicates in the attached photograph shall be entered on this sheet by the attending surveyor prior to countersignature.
7:30
